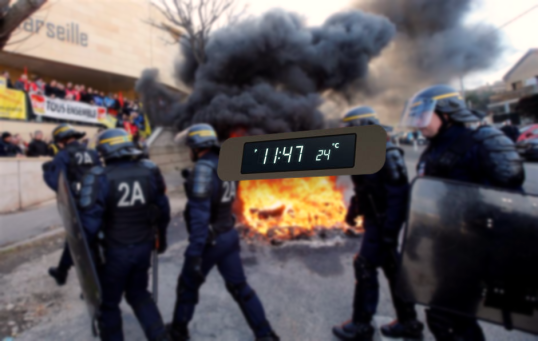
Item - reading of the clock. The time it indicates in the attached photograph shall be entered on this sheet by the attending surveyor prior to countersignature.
11:47
